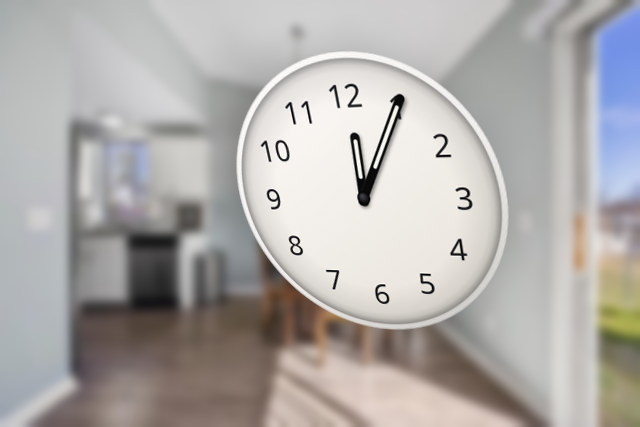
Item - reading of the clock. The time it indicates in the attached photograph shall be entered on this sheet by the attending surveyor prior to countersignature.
12:05
